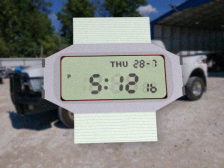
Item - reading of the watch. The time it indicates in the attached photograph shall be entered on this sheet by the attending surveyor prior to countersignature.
5:12:16
